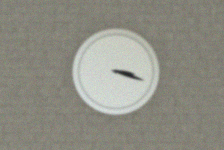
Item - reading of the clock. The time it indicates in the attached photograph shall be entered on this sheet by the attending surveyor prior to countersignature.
3:18
